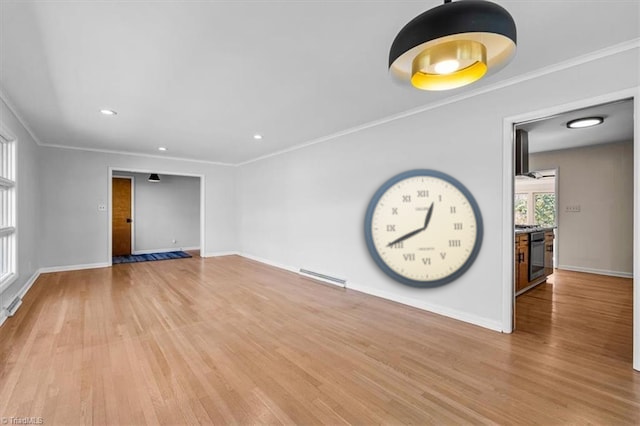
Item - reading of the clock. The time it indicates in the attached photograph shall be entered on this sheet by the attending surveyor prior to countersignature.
12:41
